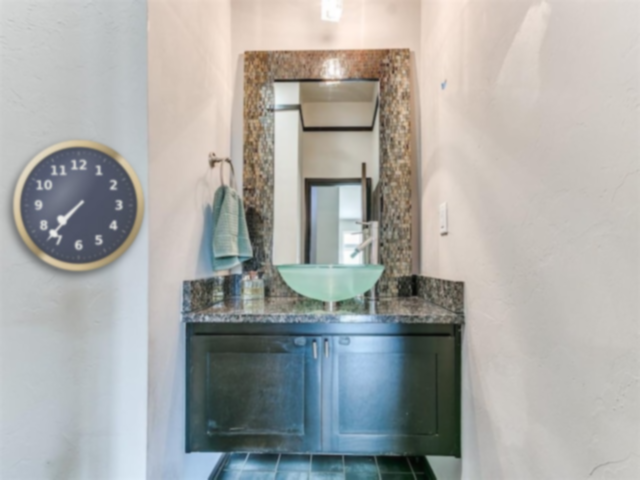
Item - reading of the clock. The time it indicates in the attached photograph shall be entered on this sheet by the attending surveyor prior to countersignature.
7:37
